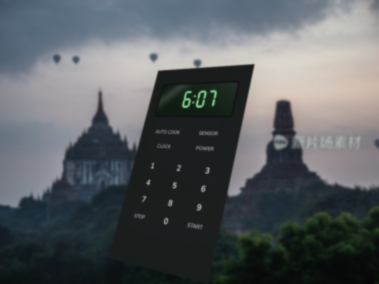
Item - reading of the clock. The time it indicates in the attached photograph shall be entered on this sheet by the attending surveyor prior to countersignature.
6:07
